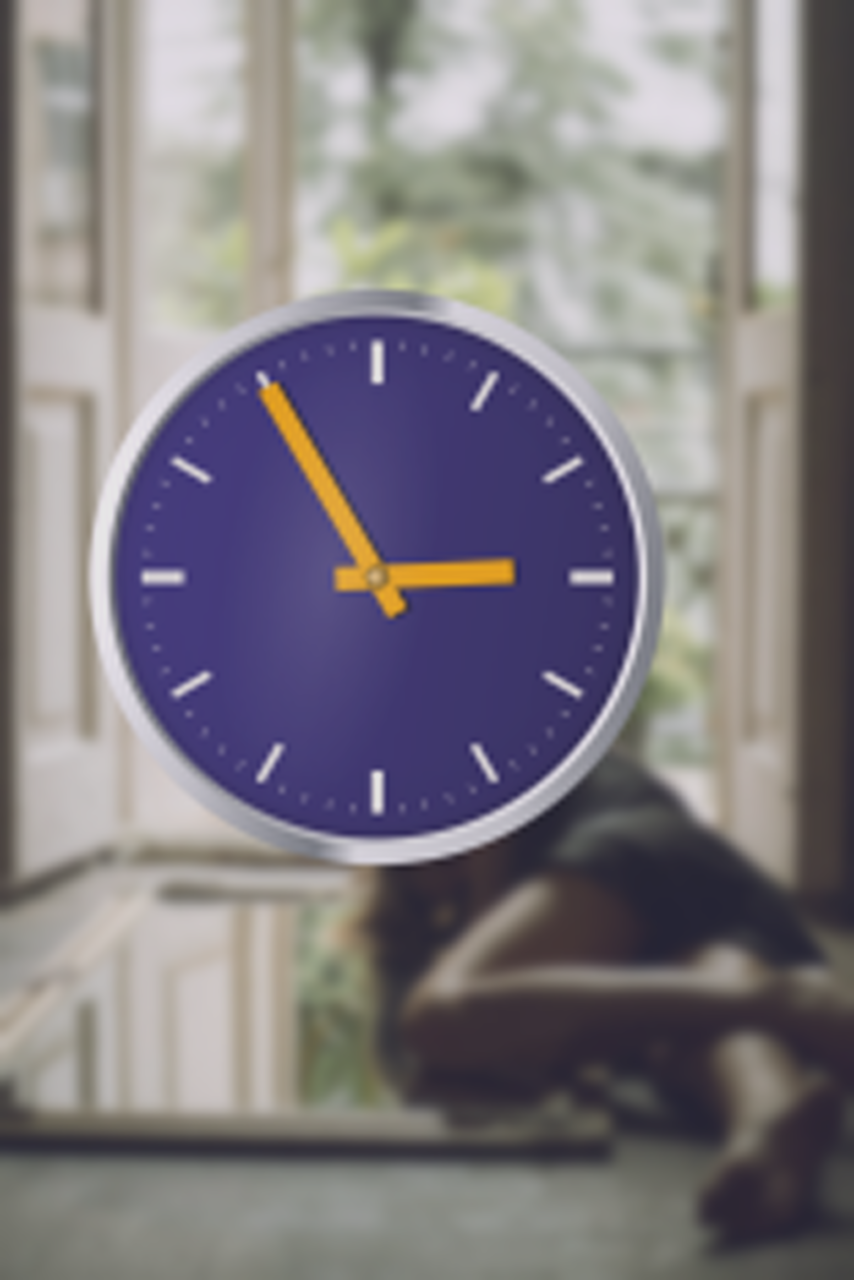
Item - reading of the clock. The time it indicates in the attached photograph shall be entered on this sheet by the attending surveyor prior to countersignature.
2:55
